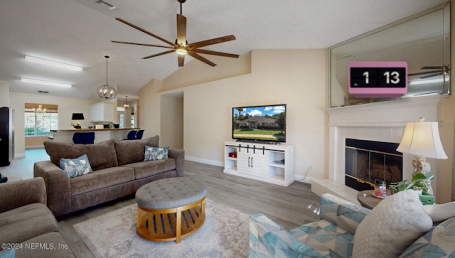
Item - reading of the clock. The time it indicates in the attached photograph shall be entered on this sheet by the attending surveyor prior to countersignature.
1:13
